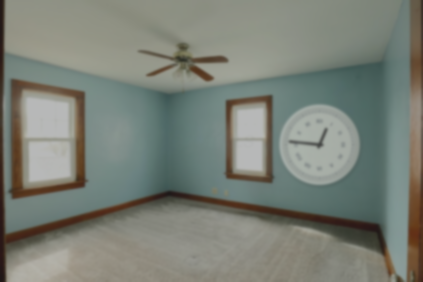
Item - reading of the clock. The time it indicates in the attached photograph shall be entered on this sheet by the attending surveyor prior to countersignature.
12:46
